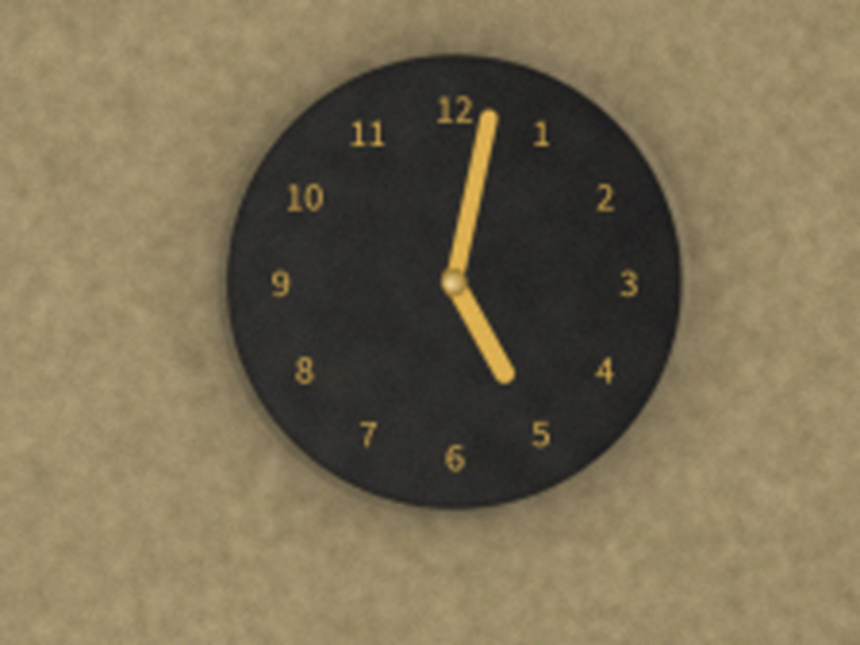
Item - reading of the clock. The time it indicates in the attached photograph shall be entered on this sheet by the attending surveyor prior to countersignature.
5:02
